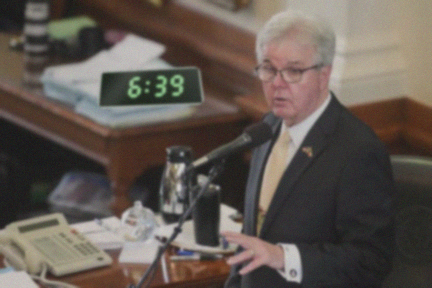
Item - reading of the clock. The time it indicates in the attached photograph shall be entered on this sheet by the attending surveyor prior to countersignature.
6:39
